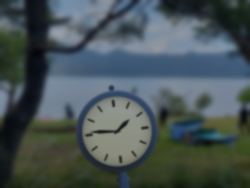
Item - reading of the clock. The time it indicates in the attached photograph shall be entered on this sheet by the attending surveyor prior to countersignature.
1:46
